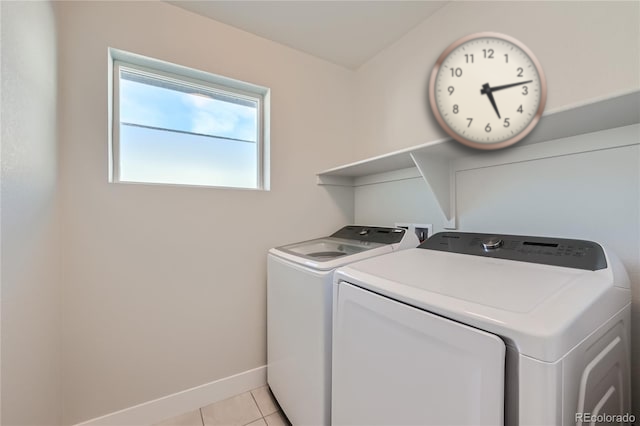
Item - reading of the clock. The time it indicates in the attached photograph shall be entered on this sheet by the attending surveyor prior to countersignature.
5:13
